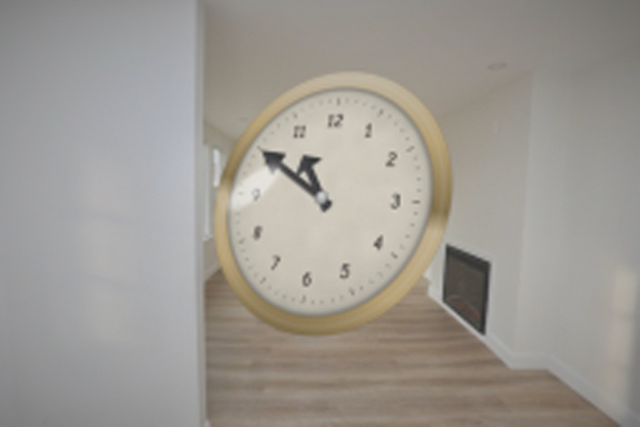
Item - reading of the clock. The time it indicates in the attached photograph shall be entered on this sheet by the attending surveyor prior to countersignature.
10:50
